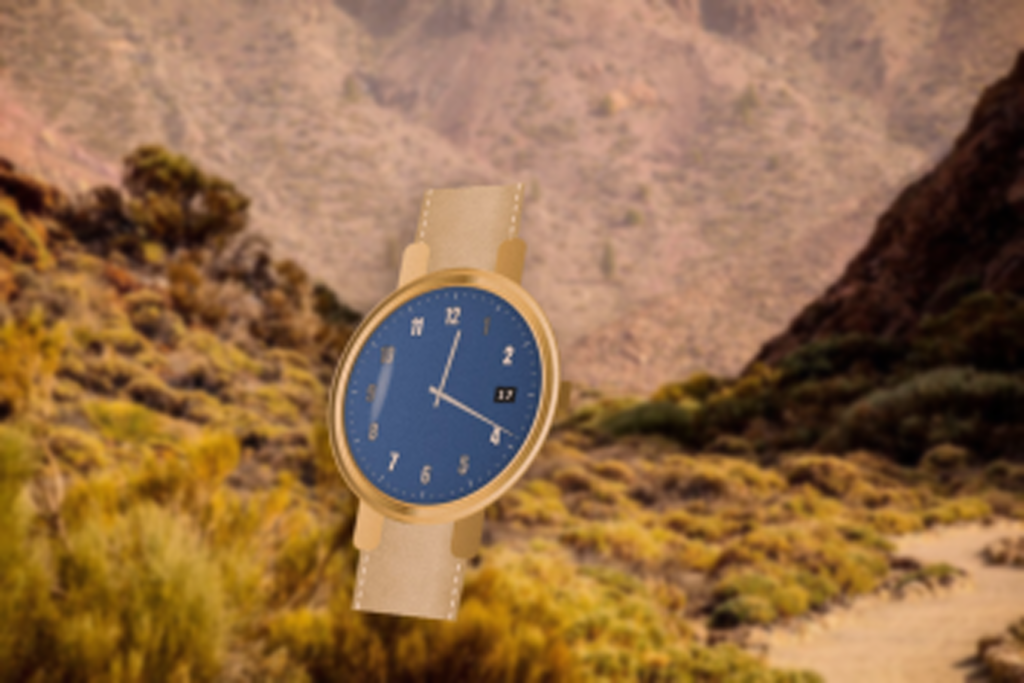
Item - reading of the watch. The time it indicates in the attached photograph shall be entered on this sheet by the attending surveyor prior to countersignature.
12:19
